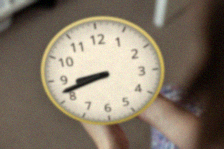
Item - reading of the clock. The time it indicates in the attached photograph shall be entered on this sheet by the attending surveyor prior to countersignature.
8:42
